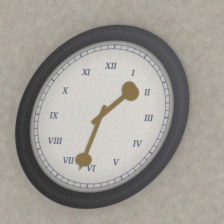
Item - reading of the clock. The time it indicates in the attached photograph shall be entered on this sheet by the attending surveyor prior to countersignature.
1:32
